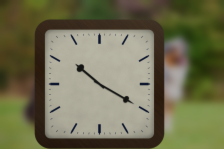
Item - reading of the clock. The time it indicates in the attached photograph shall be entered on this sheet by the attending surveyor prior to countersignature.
10:20
